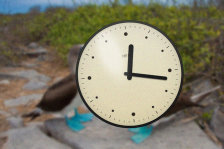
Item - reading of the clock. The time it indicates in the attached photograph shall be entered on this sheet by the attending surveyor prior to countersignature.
12:17
